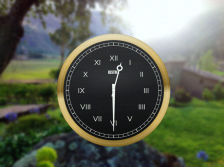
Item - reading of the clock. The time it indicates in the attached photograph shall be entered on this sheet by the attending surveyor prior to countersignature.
12:30
